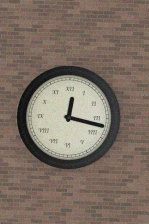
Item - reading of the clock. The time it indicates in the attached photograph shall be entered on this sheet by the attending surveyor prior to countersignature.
12:17
